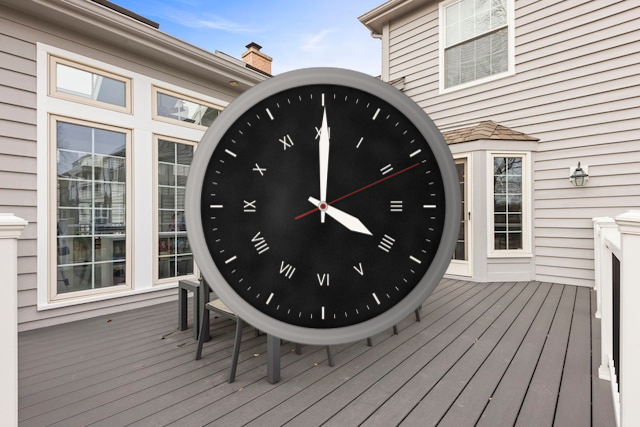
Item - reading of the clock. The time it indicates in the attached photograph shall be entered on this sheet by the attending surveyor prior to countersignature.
4:00:11
